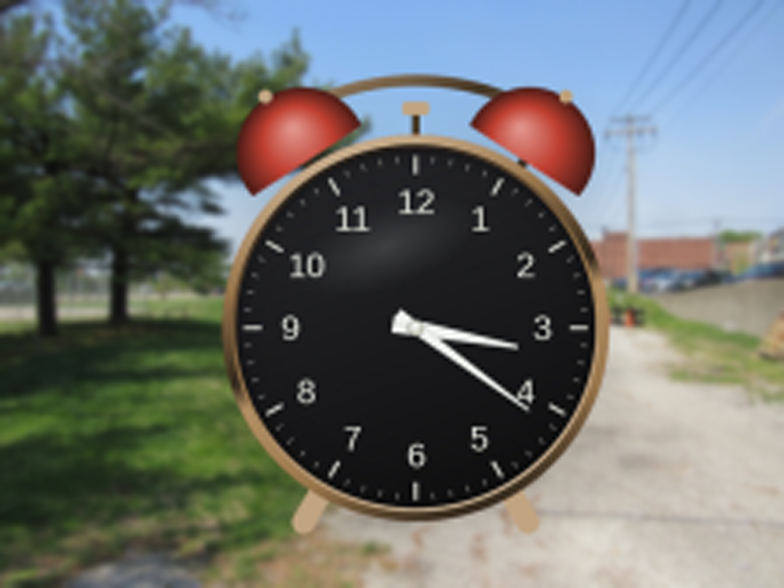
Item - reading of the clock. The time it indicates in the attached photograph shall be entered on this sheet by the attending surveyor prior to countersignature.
3:21
